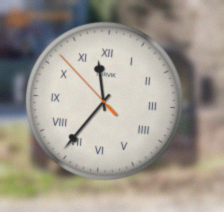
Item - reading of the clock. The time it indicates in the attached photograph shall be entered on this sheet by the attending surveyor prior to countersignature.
11:35:52
